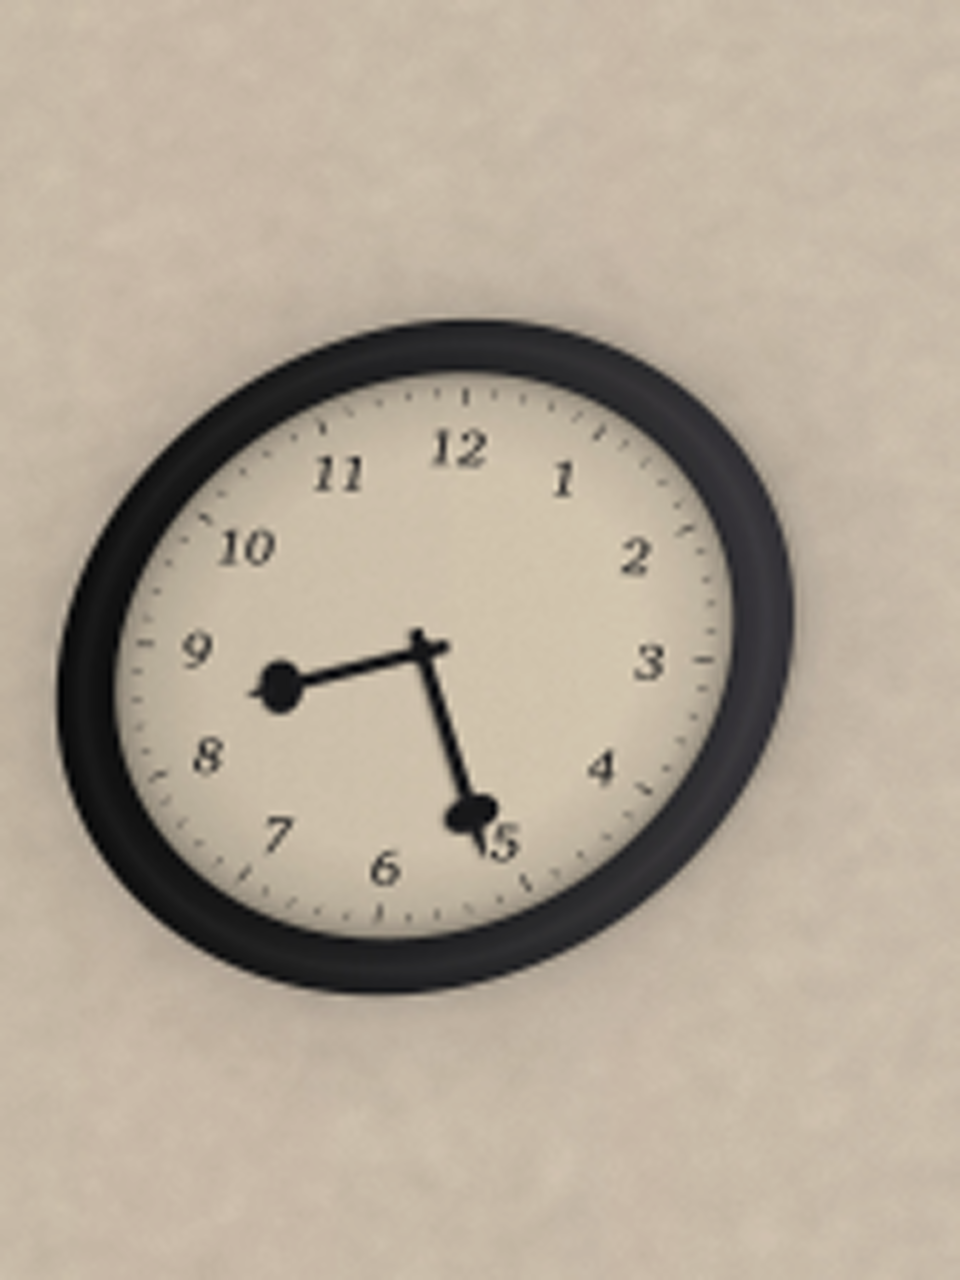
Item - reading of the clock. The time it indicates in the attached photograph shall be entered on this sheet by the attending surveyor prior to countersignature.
8:26
